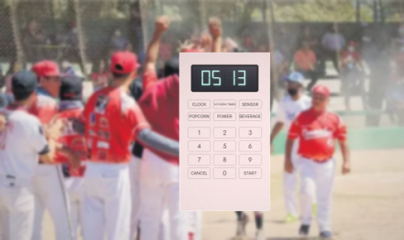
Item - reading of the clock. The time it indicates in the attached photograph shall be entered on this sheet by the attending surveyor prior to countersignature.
5:13
